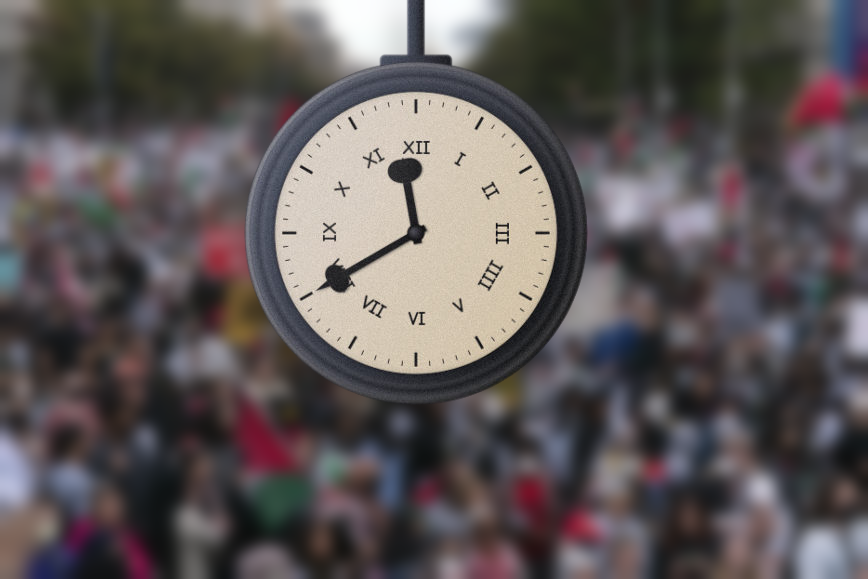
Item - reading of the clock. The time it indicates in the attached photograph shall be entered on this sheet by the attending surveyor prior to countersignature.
11:40
